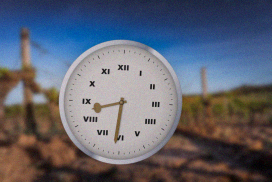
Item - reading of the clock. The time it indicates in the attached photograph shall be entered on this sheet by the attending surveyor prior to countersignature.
8:31
